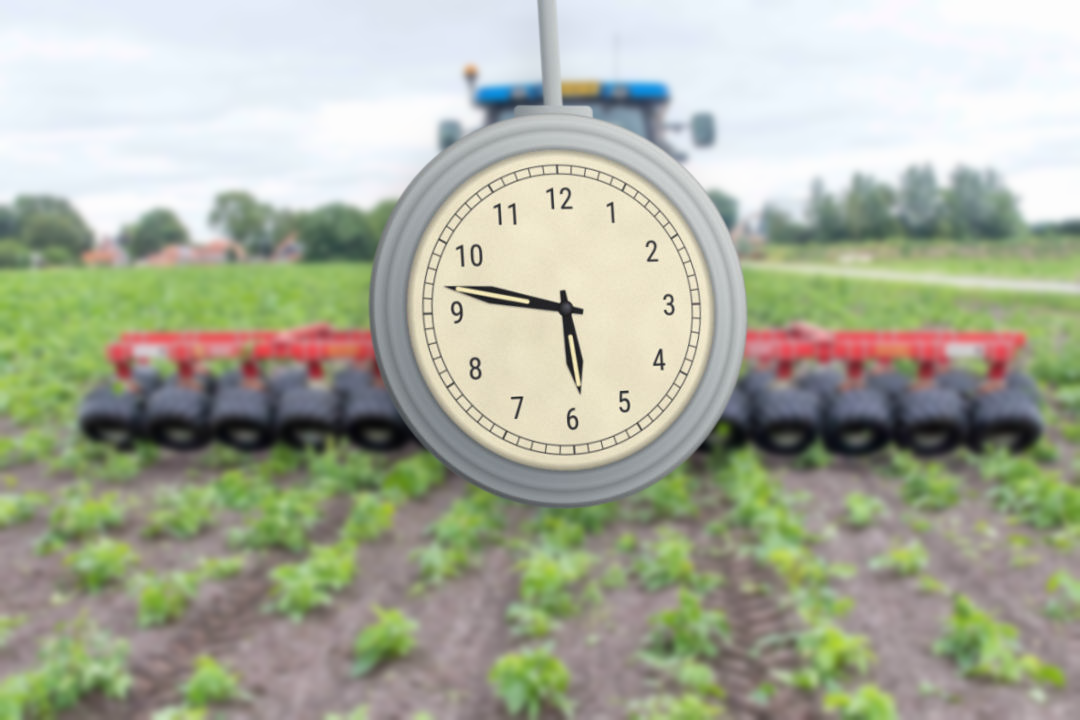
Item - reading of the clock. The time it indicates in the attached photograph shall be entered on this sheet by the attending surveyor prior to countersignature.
5:47
